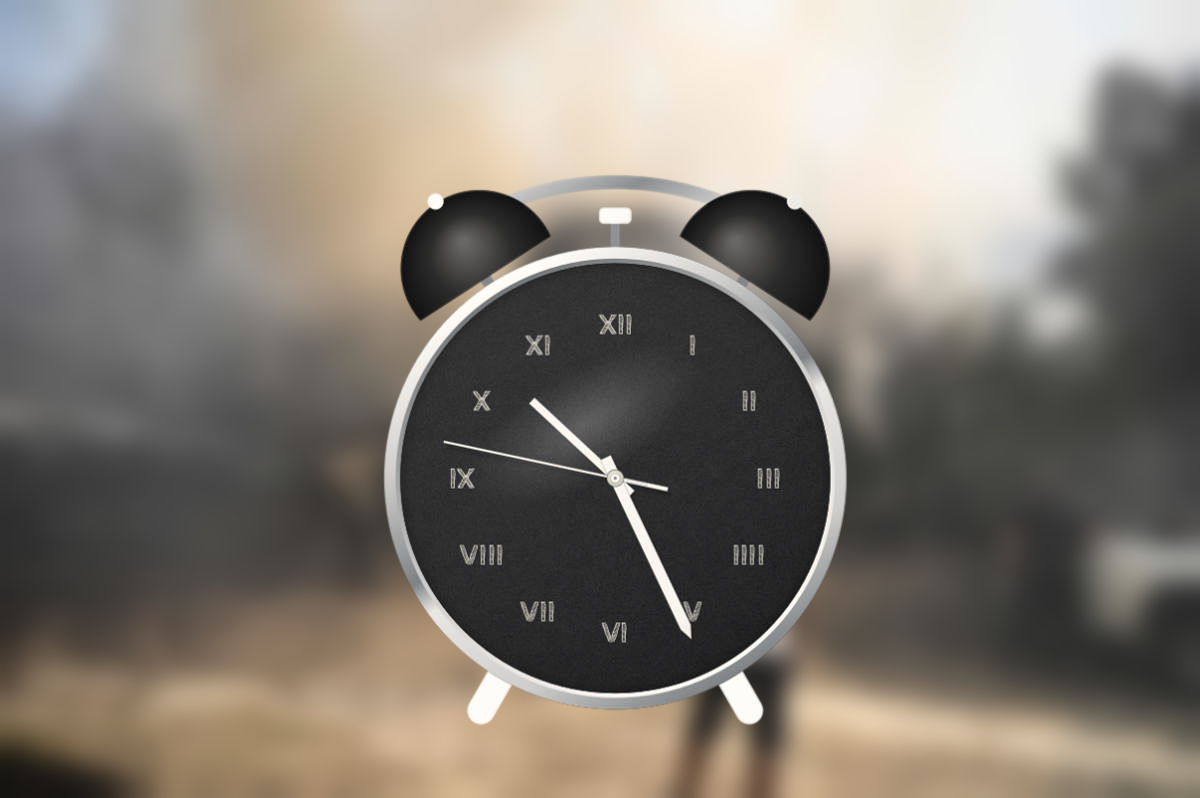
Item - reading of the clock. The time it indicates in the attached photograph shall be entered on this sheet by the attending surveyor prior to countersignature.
10:25:47
